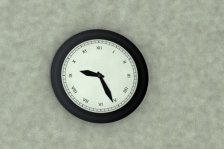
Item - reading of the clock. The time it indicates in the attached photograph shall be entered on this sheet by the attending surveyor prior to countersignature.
9:26
